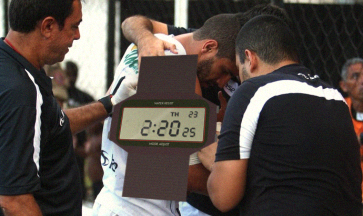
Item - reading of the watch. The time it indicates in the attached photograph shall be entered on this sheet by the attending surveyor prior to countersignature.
2:20:25
